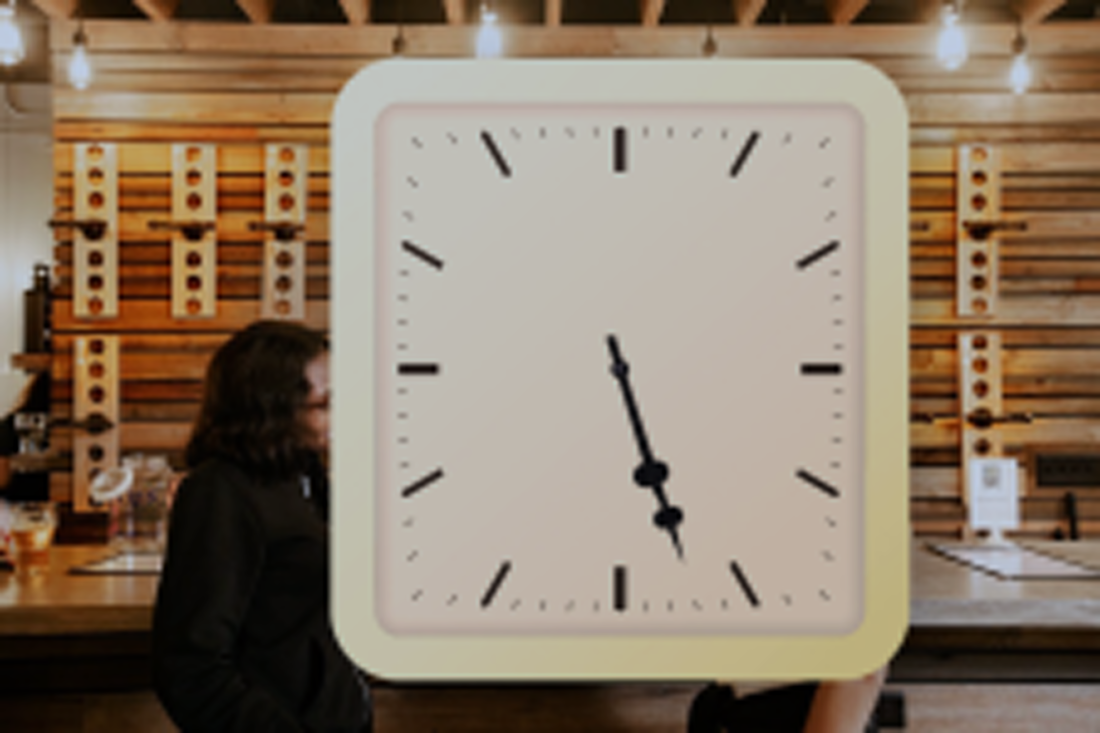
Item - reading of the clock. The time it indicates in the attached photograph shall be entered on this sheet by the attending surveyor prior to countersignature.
5:27
